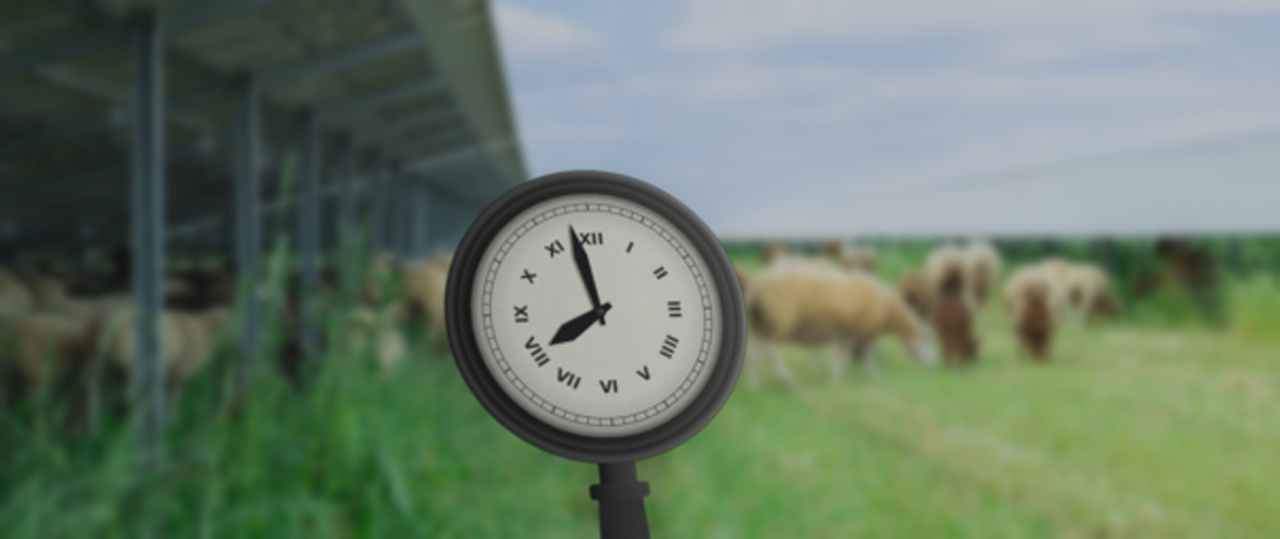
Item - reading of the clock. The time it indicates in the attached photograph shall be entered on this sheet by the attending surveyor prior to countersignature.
7:58
